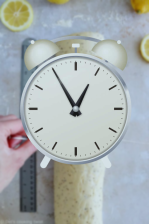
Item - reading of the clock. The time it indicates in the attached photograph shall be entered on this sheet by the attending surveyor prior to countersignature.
12:55
